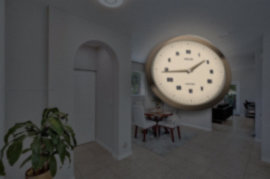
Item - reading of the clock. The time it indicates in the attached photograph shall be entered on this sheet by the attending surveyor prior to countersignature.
1:44
